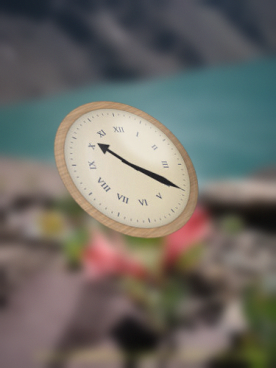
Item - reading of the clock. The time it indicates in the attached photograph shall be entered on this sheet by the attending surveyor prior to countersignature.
10:20
